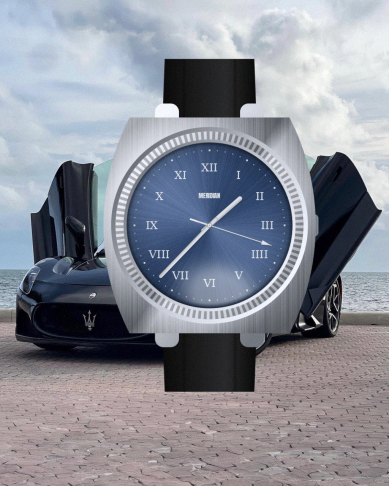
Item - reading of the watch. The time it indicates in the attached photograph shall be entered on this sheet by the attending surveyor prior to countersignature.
1:37:18
